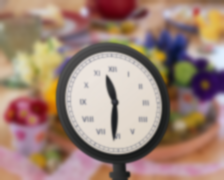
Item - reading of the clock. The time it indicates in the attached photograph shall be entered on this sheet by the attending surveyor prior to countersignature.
11:31
